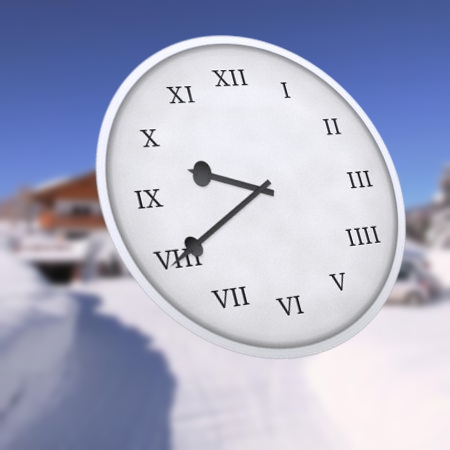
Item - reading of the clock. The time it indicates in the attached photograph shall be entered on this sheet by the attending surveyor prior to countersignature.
9:40
